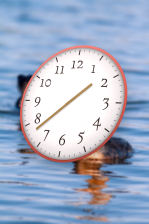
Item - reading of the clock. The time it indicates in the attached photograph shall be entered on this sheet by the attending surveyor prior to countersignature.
1:38
